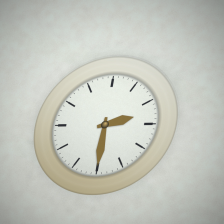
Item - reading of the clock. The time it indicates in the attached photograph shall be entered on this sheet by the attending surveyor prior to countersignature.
2:30
